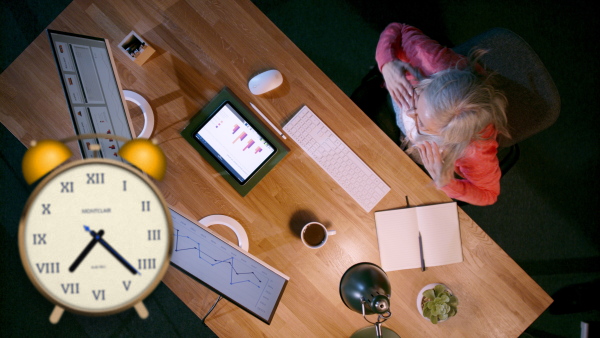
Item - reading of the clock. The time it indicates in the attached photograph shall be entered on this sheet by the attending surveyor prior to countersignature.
7:22:22
